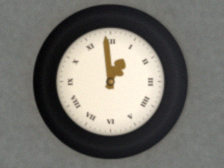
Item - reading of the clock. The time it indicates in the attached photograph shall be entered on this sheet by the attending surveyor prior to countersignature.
12:59
